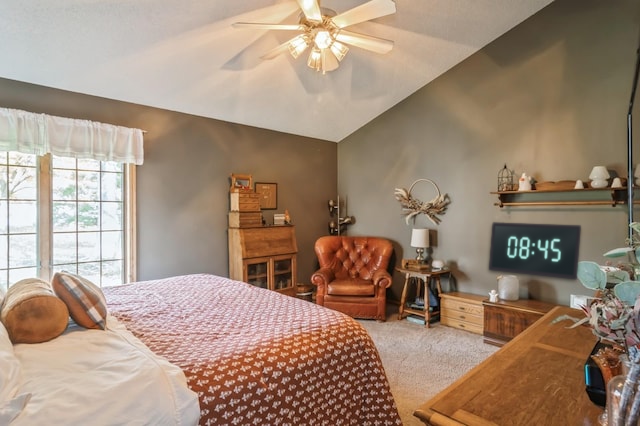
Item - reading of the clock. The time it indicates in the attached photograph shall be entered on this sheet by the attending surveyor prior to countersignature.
8:45
